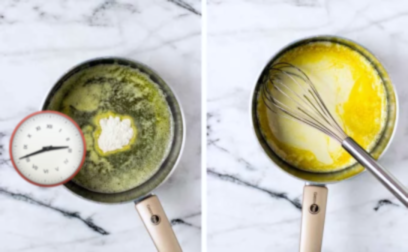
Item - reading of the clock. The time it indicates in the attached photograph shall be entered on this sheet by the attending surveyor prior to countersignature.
2:41
